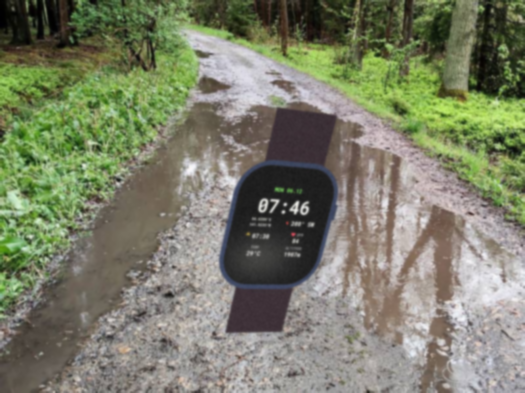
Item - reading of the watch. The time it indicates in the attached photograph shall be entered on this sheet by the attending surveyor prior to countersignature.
7:46
